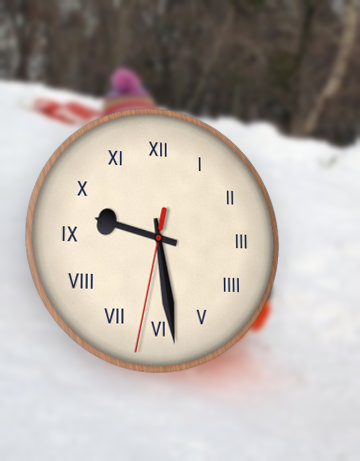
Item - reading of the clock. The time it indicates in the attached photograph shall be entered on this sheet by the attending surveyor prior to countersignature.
9:28:32
